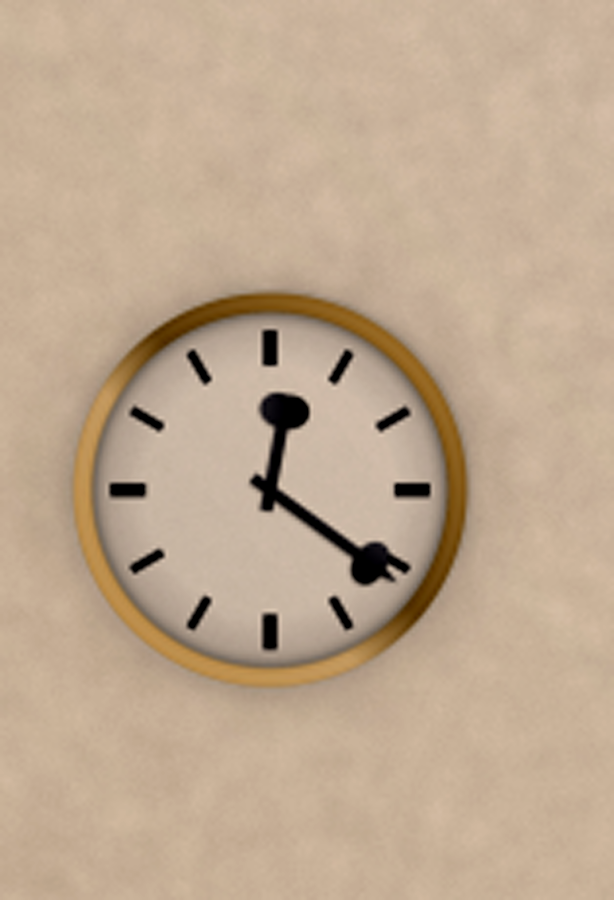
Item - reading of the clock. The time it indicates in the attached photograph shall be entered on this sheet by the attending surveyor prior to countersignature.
12:21
